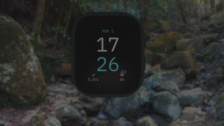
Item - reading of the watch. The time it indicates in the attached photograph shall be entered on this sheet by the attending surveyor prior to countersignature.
17:26
